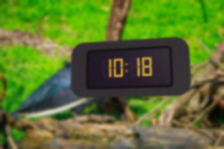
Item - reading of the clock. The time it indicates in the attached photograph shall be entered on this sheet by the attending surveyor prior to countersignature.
10:18
